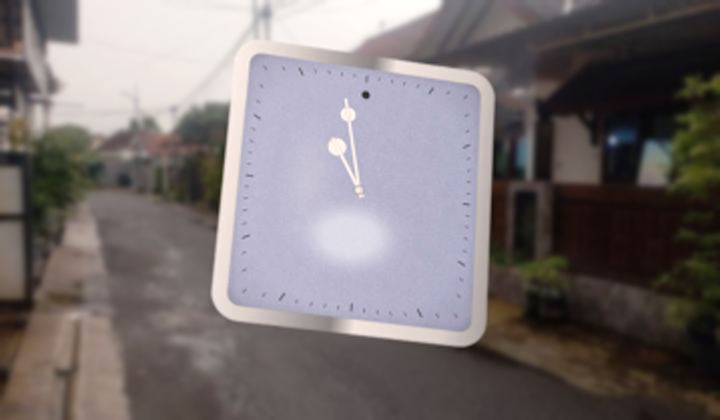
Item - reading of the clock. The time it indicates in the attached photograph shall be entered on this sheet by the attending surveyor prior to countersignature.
10:58
